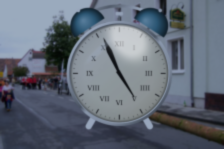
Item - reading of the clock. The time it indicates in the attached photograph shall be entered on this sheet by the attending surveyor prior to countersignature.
4:56
